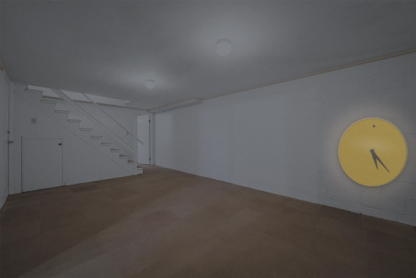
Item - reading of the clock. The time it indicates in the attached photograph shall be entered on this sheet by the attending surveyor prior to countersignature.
5:23
